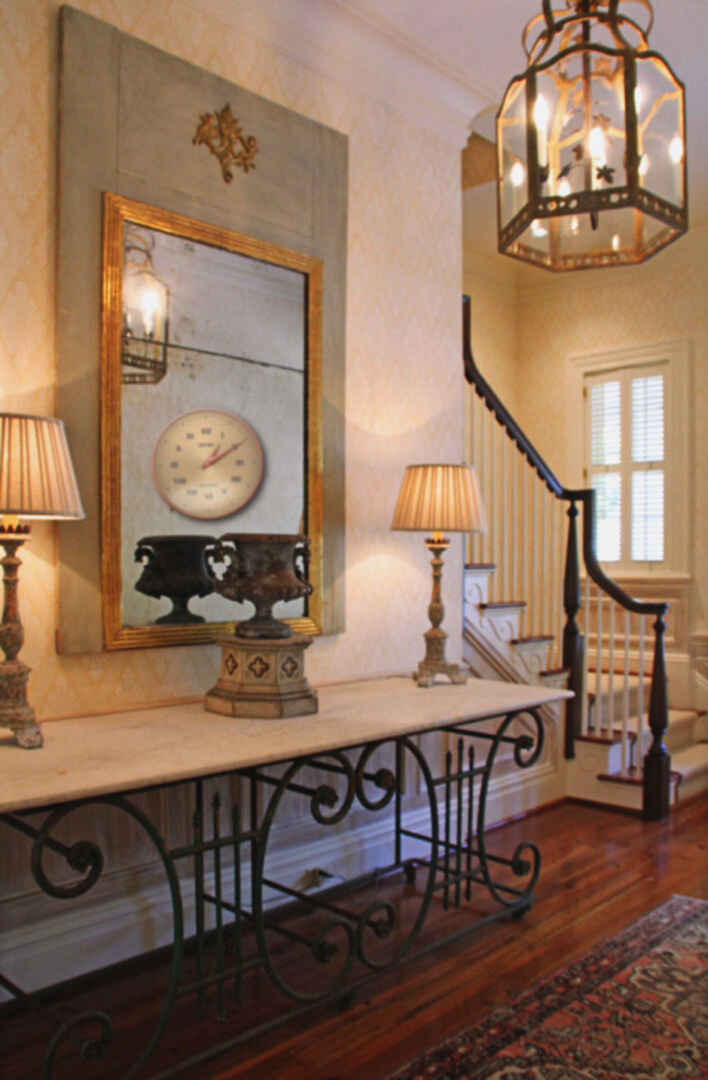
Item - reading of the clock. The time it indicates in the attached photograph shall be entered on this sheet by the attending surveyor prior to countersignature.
1:10
